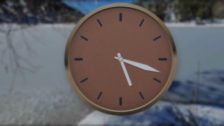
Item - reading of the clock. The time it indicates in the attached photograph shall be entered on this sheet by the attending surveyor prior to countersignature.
5:18
